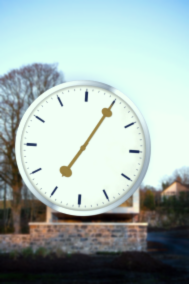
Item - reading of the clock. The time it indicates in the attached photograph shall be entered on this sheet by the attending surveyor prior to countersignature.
7:05
